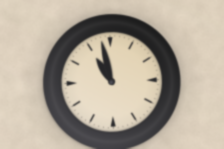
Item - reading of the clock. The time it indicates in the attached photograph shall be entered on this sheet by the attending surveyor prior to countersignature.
10:58
